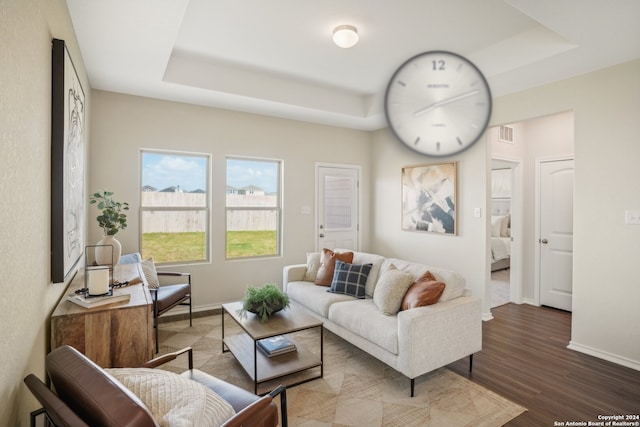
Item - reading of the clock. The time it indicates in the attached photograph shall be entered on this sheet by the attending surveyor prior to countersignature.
8:12
